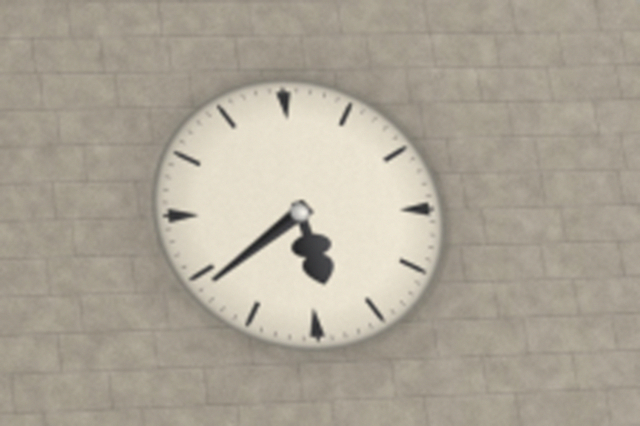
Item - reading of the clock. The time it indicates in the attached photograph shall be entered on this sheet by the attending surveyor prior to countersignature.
5:39
